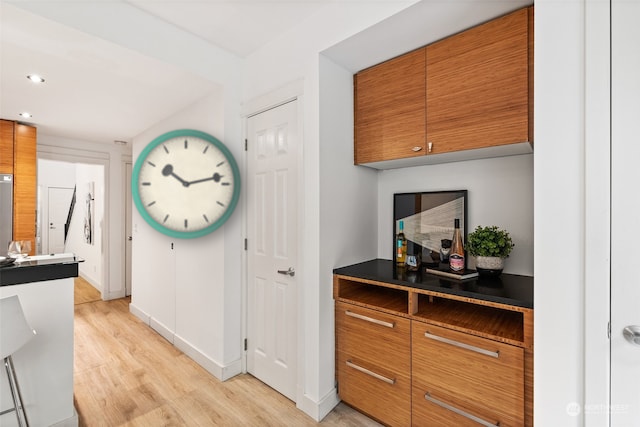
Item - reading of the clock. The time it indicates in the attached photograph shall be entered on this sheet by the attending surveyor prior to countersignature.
10:13
